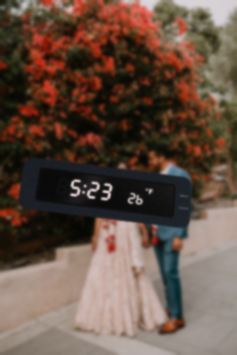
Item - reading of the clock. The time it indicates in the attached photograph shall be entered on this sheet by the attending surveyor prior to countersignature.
5:23
